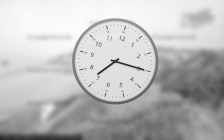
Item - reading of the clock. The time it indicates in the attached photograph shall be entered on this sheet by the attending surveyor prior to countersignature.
7:15
